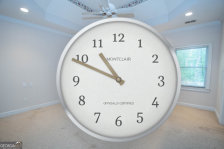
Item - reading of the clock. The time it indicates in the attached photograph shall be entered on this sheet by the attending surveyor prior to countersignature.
10:49
